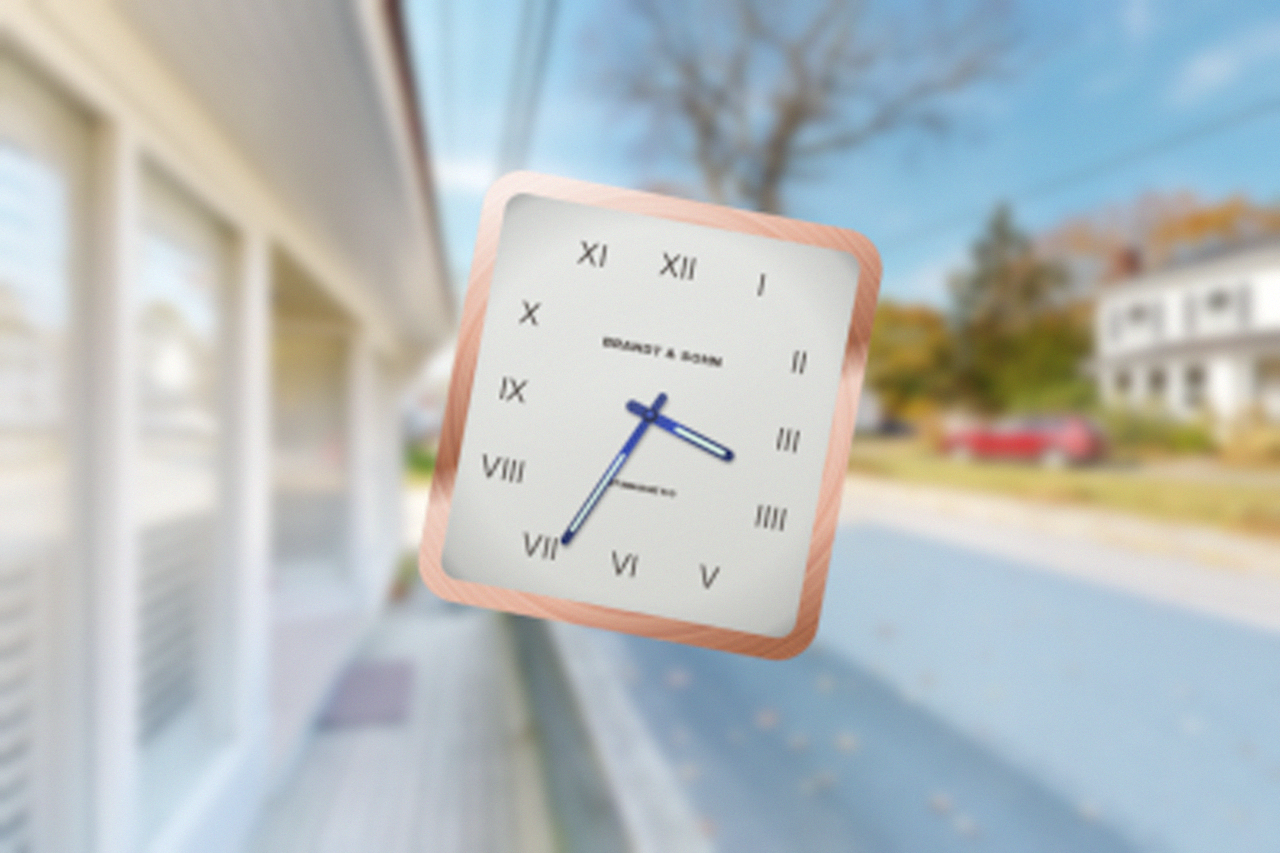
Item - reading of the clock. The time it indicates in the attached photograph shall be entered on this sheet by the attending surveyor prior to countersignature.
3:34
